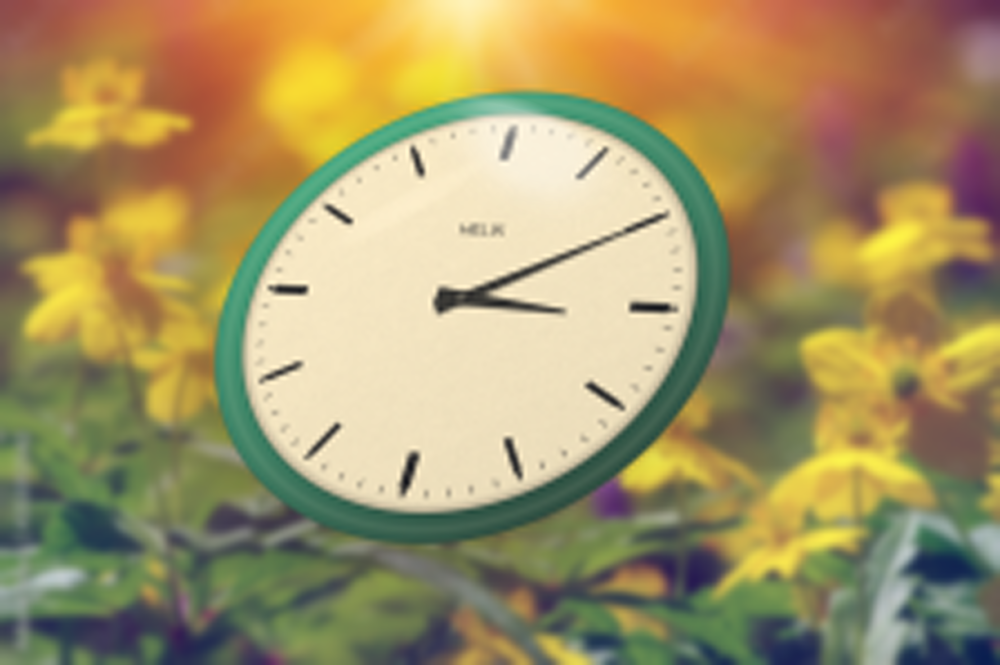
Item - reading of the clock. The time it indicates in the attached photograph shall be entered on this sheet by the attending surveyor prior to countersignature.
3:10
